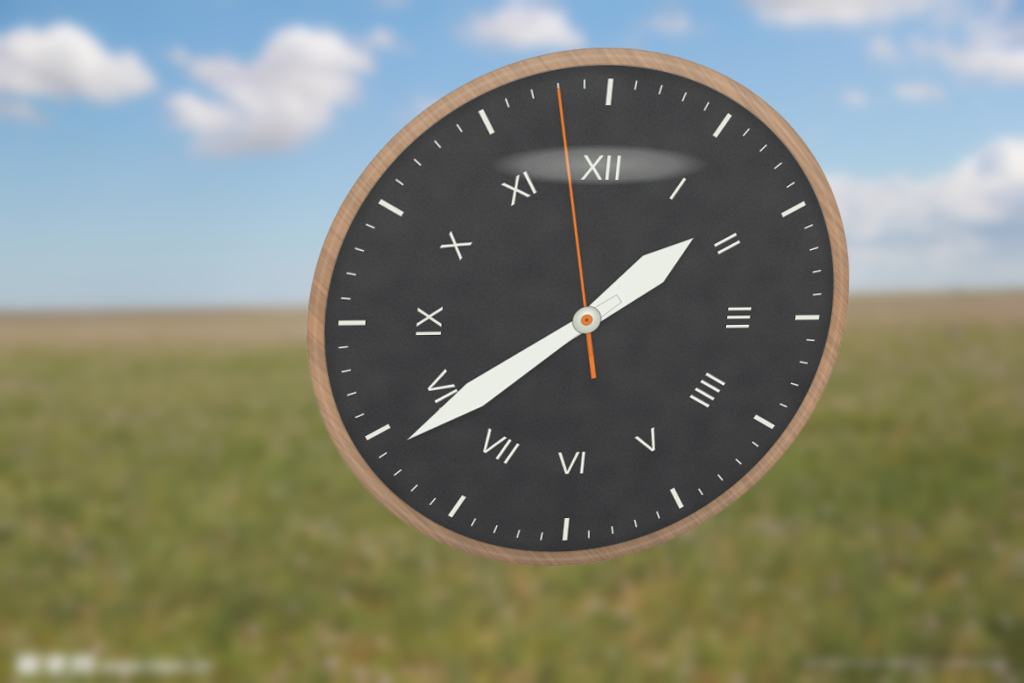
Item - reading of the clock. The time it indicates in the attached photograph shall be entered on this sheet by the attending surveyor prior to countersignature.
1:38:58
